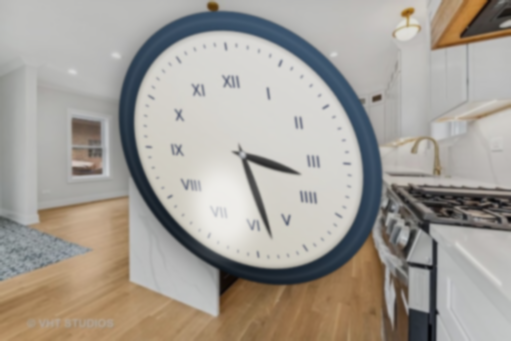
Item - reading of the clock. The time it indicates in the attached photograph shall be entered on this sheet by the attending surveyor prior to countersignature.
3:28
